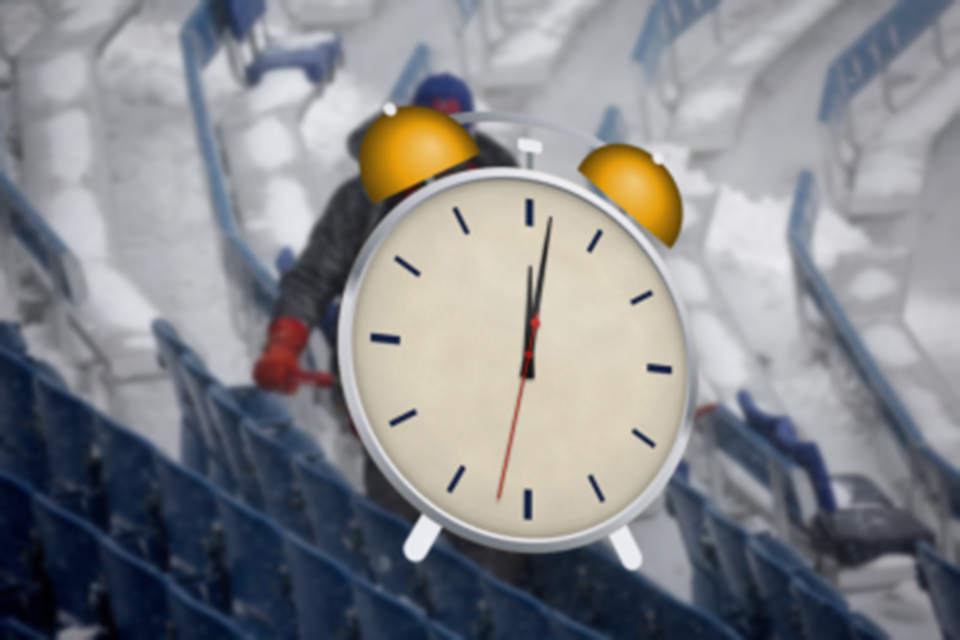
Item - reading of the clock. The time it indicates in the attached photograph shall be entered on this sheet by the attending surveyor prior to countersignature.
12:01:32
